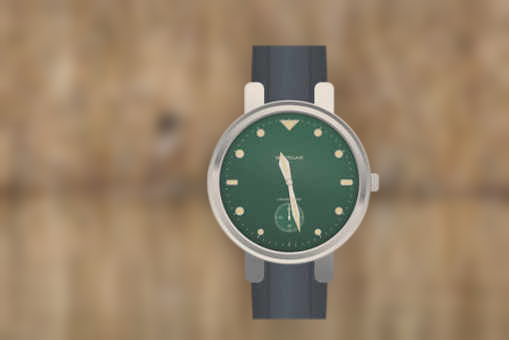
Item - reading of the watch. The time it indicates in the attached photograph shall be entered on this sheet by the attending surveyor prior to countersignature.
11:28
